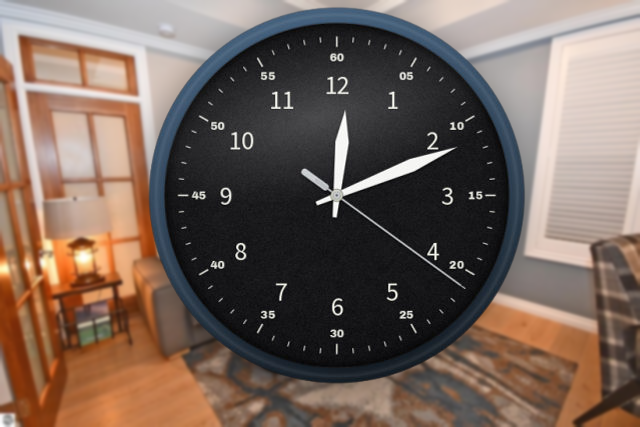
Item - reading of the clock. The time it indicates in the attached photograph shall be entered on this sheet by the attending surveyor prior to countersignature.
12:11:21
